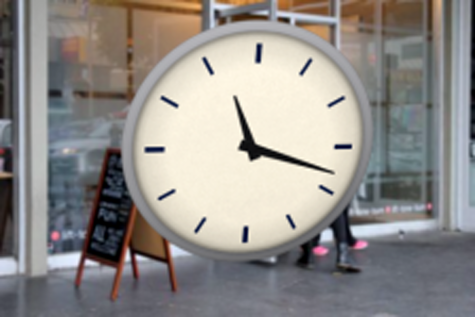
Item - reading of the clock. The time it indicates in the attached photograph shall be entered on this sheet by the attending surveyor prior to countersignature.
11:18
